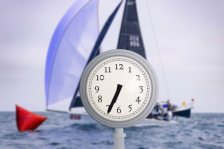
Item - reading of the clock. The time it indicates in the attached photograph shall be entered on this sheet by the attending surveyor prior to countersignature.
6:34
